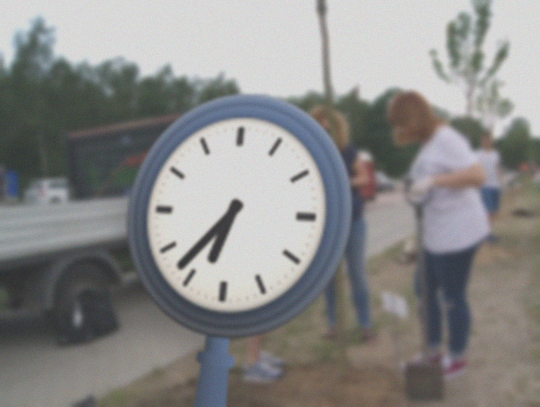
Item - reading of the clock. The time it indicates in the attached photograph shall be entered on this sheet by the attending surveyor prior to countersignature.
6:37
